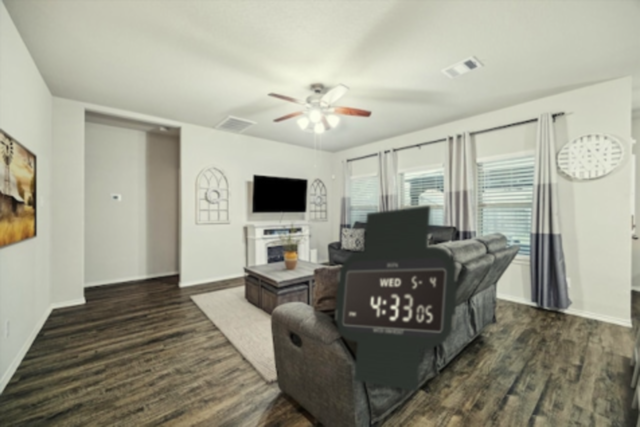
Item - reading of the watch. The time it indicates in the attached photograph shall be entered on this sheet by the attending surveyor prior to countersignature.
4:33:05
